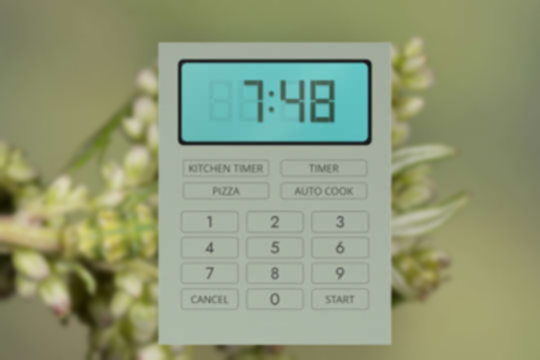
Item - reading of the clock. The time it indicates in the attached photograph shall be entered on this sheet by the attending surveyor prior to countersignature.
7:48
